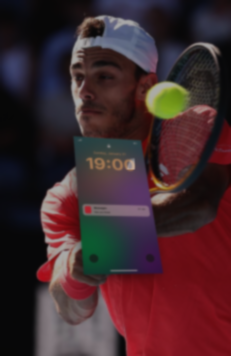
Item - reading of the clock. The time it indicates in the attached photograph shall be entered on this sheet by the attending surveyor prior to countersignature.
19:00
